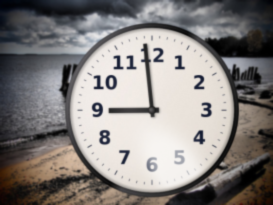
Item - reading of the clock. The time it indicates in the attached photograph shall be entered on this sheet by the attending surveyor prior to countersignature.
8:59
